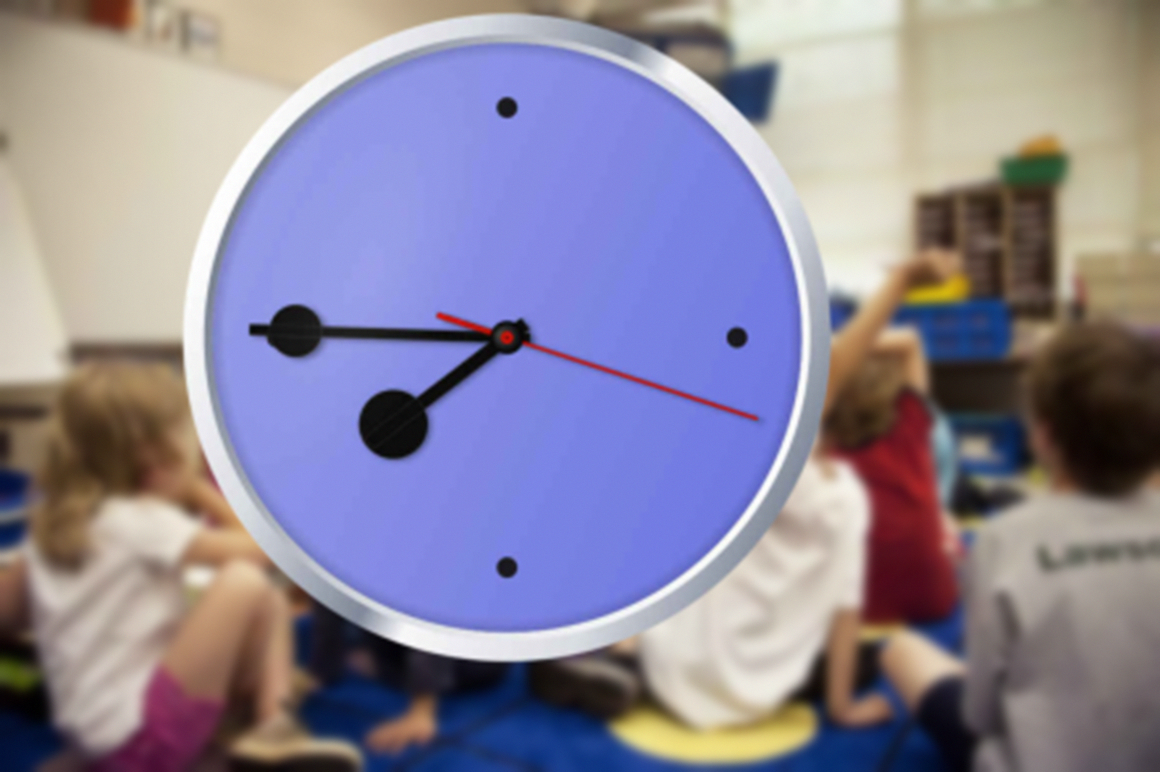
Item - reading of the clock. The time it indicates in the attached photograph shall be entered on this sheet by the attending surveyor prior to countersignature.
7:45:18
